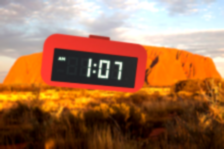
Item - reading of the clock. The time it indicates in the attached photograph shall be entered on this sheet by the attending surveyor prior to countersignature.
1:07
